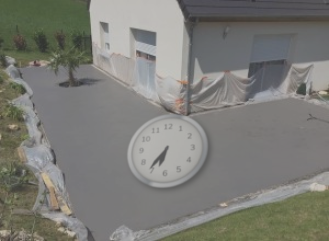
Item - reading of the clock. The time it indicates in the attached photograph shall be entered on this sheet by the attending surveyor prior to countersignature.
6:36
